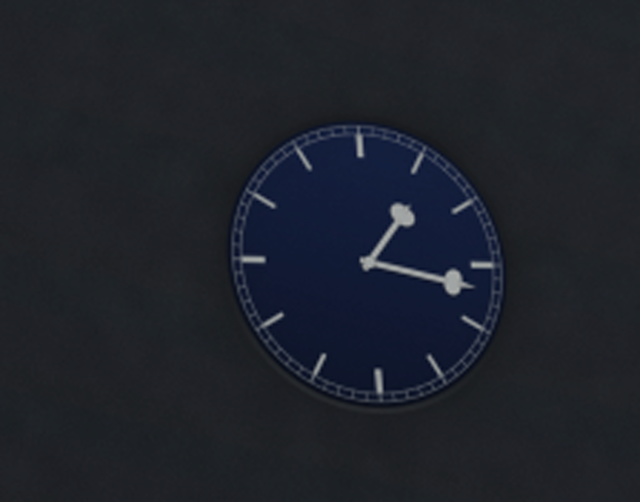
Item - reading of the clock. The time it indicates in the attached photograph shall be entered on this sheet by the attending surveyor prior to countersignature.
1:17
